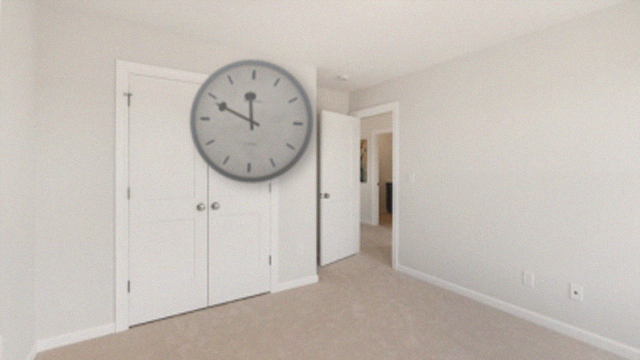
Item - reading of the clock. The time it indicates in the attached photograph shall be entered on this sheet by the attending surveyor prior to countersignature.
11:49
